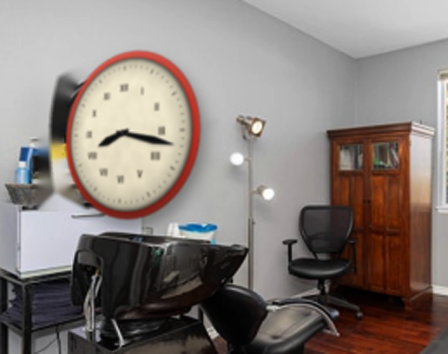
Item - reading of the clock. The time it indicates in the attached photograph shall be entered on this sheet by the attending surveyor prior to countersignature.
8:17
